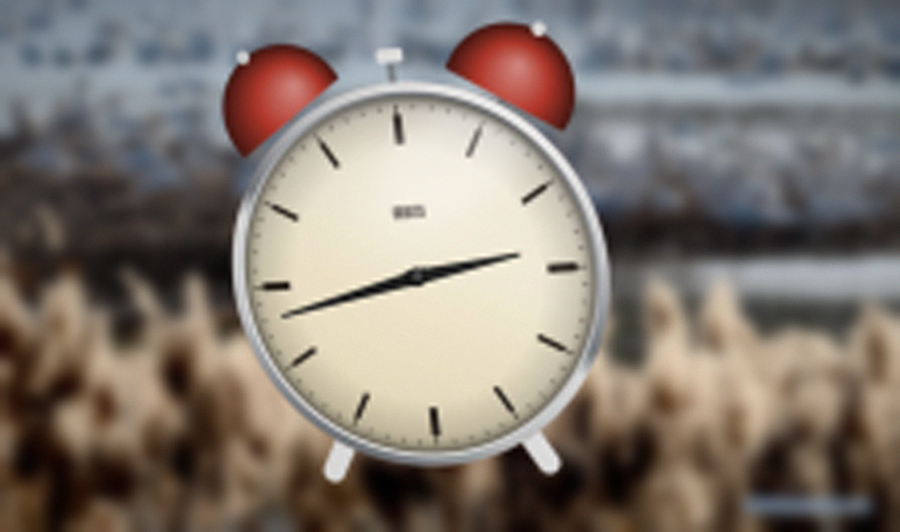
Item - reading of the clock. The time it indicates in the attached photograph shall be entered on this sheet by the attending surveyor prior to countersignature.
2:43
